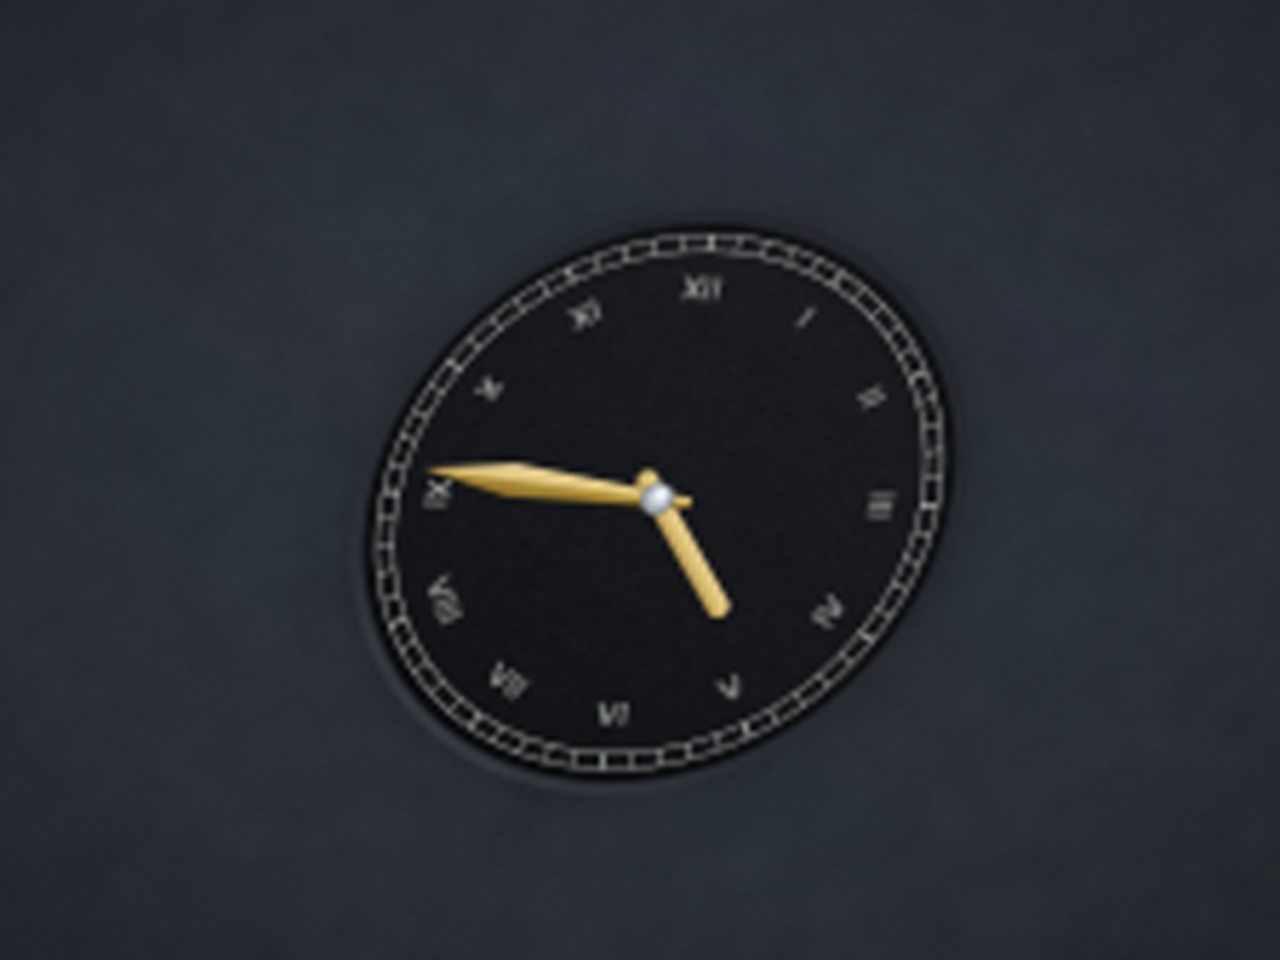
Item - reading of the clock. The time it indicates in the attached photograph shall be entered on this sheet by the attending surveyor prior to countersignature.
4:46
